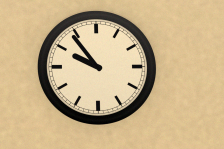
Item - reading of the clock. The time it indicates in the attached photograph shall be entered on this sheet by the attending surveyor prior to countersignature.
9:54
